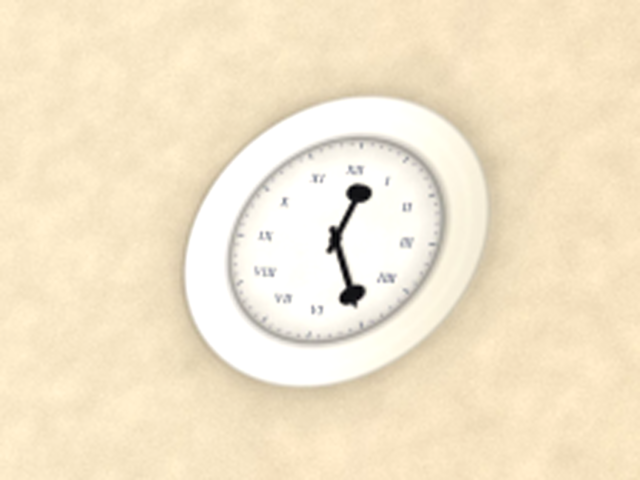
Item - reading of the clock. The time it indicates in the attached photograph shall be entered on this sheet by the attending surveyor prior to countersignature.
12:25
